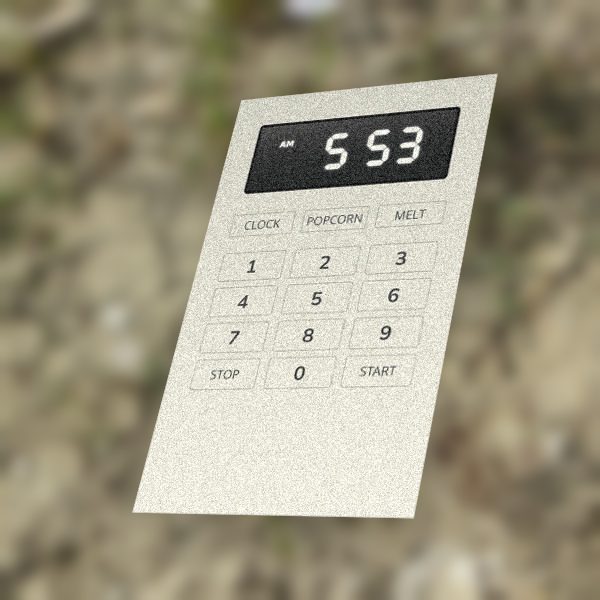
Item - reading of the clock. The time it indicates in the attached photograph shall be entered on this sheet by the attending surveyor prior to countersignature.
5:53
